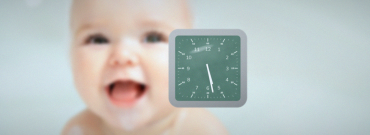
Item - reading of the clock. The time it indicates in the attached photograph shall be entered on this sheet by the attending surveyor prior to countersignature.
5:28
